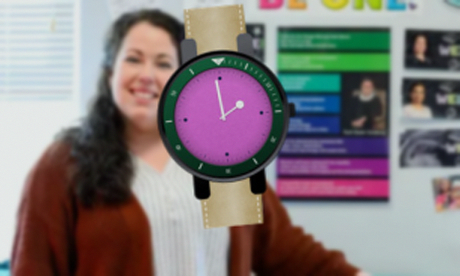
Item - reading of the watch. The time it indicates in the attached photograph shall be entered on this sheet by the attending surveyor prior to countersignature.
1:59
